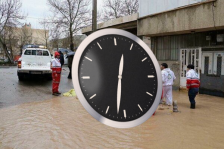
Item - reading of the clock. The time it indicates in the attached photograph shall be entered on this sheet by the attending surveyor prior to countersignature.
12:32
